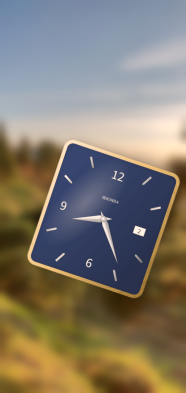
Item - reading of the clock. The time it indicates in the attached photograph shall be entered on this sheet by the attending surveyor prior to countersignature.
8:24
